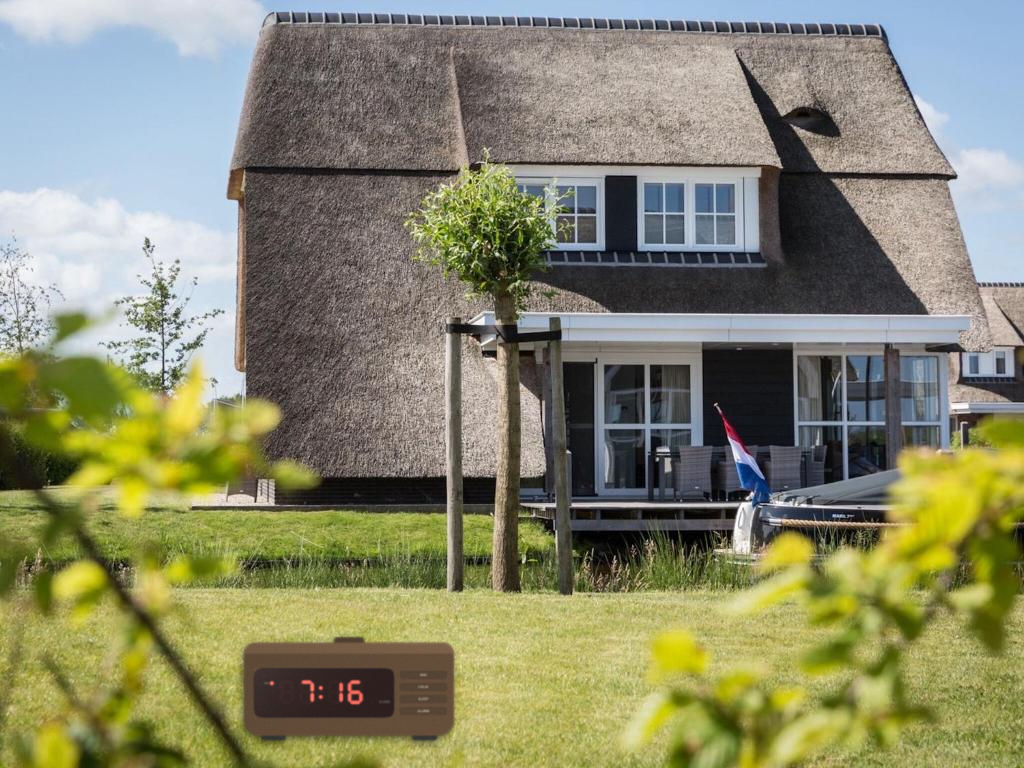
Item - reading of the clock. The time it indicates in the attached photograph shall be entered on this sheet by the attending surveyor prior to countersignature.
7:16
